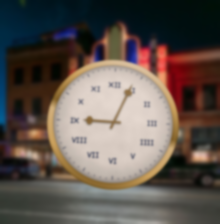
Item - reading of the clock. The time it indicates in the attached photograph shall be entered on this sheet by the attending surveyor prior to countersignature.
9:04
